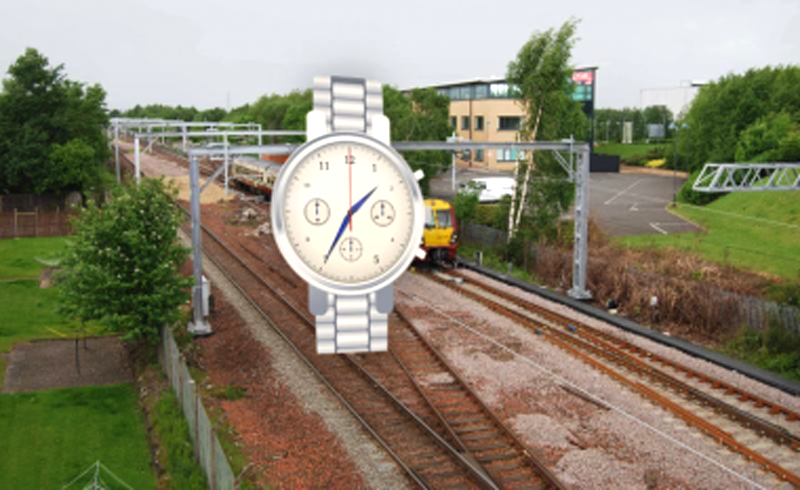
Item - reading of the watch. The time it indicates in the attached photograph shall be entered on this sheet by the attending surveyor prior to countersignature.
1:35
